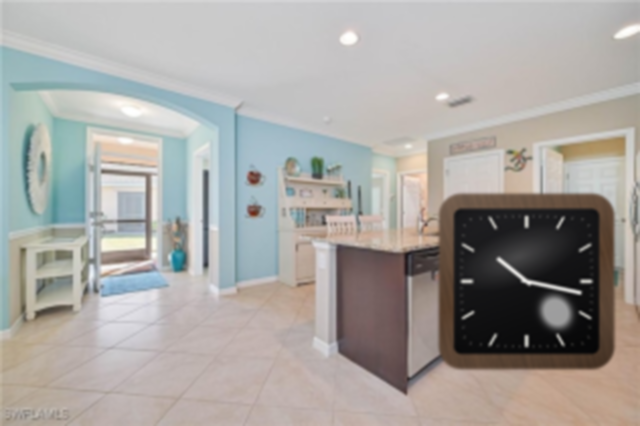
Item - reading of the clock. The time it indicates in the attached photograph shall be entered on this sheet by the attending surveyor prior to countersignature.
10:17
